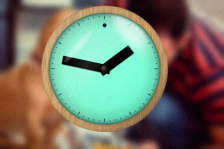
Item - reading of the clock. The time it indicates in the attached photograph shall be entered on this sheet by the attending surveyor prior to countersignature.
1:47
